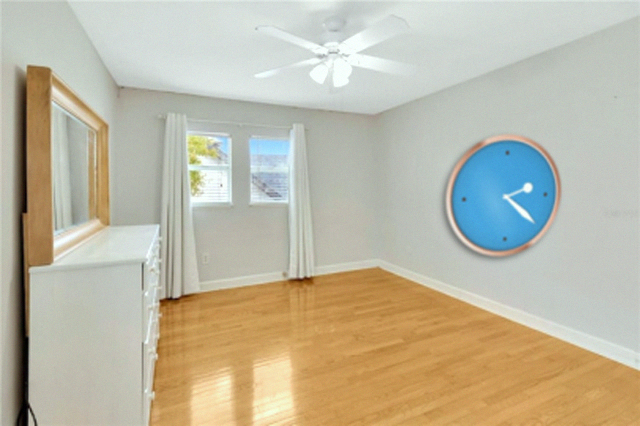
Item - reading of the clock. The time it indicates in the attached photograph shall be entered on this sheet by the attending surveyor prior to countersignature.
2:22
